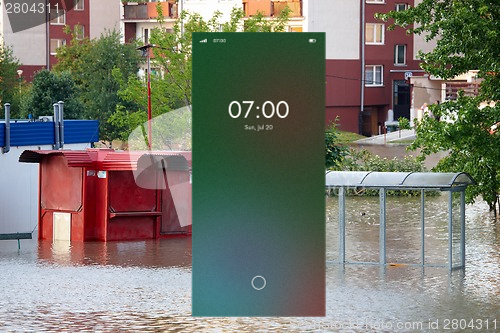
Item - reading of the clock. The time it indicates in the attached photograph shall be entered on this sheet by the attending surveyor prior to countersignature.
7:00
